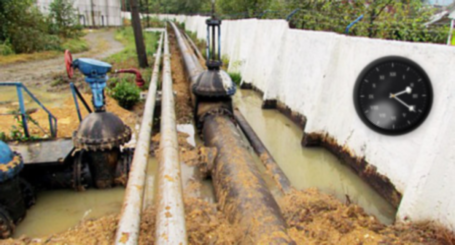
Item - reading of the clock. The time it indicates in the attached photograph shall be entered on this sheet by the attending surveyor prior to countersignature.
2:21
